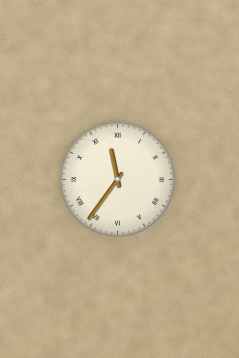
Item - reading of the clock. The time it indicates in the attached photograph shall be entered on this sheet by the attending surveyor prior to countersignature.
11:36
